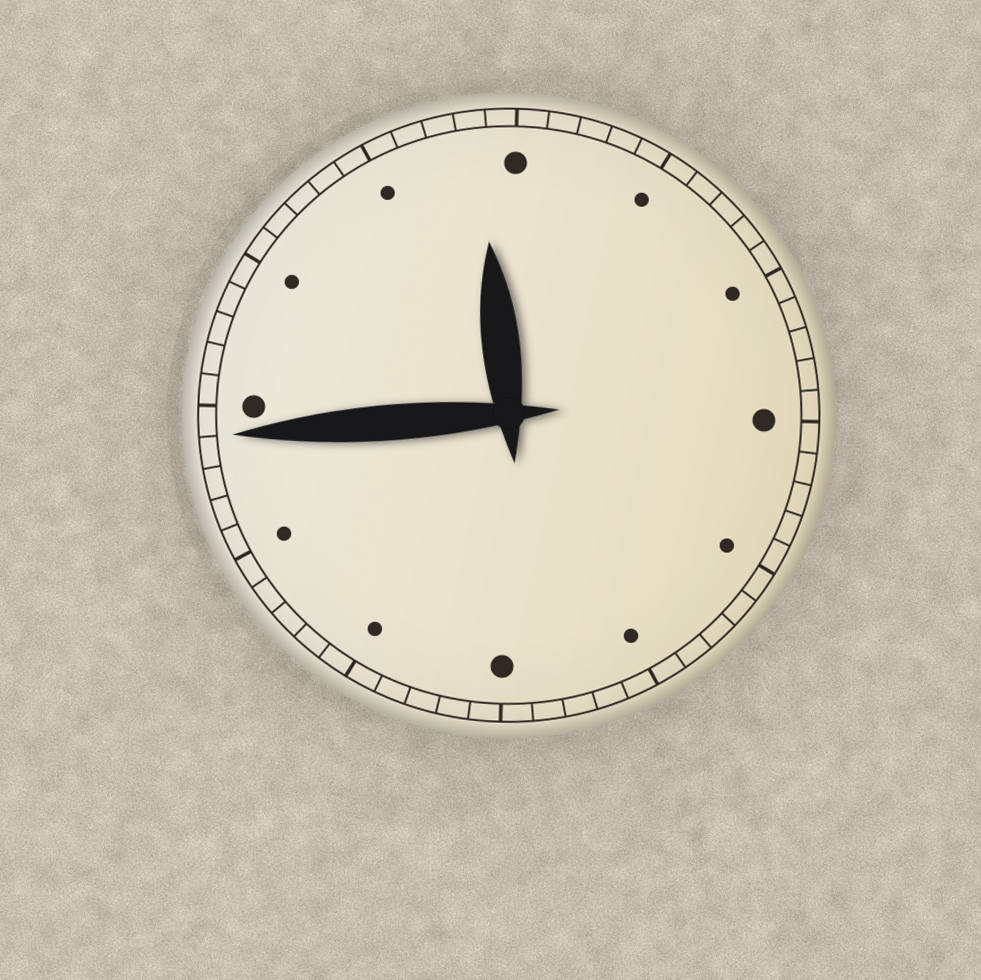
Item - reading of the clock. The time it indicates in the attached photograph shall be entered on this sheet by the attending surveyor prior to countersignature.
11:44
